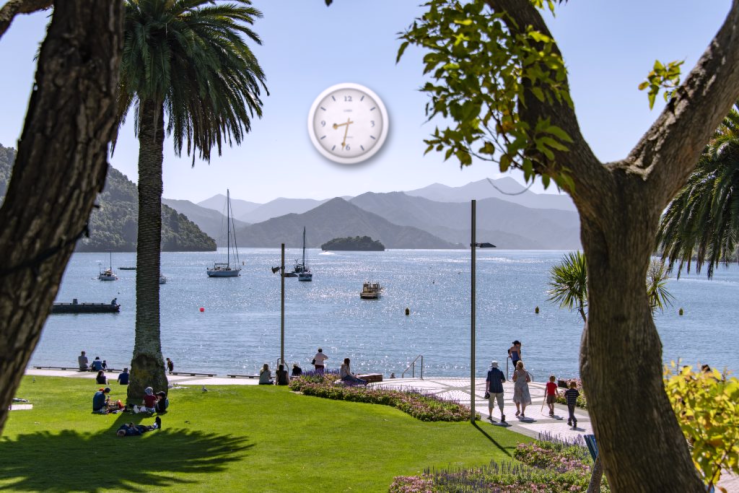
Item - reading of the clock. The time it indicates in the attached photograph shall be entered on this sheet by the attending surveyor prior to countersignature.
8:32
